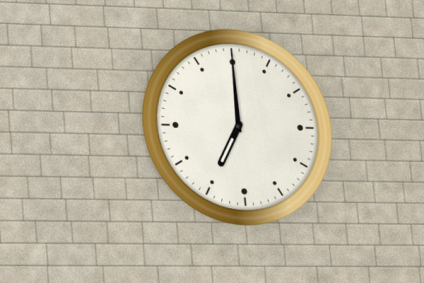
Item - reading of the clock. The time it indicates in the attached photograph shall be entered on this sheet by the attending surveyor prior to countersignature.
7:00
